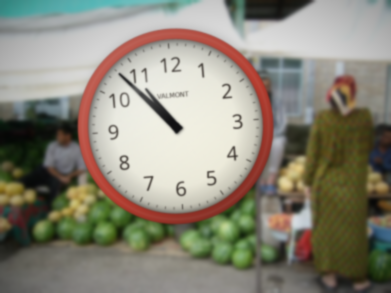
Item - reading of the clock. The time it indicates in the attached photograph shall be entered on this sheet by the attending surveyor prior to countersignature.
10:53
